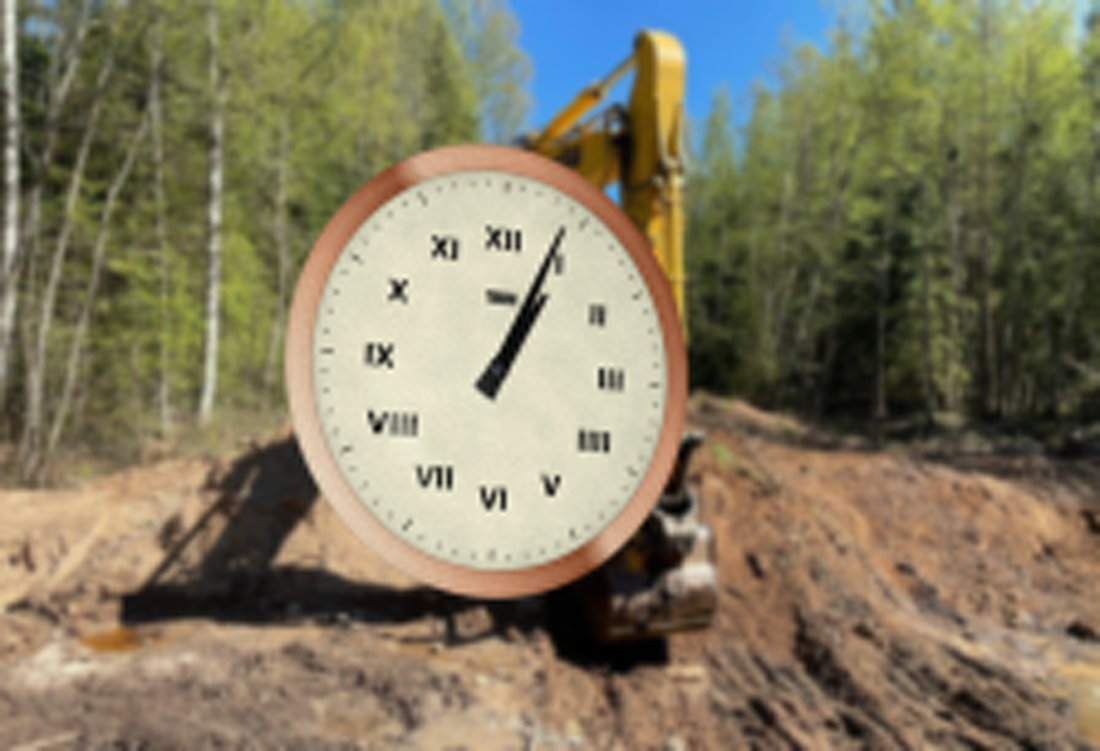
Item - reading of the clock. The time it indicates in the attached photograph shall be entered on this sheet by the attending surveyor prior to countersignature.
1:04
